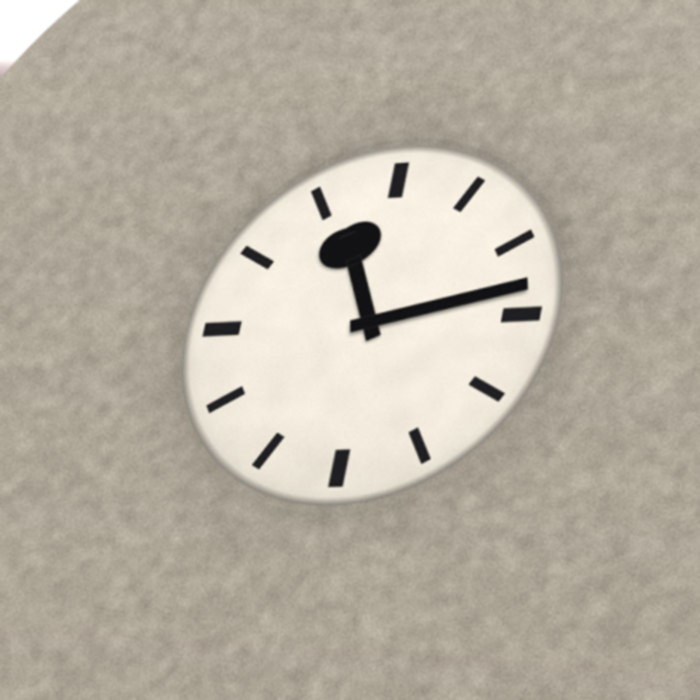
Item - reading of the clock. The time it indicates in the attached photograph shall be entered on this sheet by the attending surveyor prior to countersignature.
11:13
